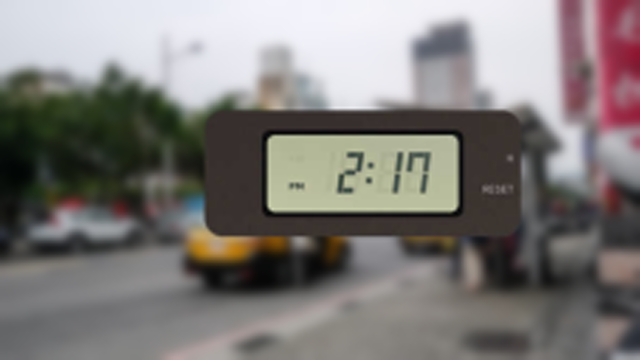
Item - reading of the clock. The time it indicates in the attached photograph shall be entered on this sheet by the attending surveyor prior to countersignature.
2:17
